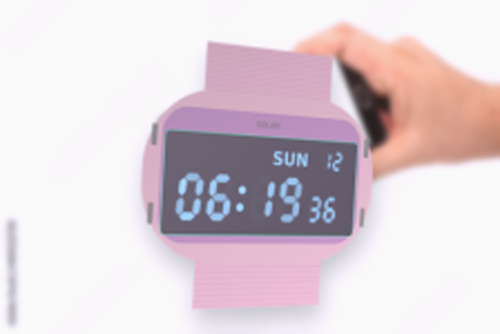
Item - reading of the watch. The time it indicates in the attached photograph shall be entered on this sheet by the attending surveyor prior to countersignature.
6:19:36
